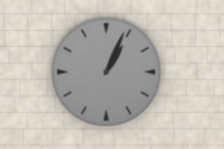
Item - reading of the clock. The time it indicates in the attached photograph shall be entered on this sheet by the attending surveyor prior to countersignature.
1:04
